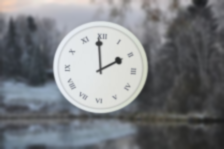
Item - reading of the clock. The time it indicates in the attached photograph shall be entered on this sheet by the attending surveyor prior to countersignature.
1:59
